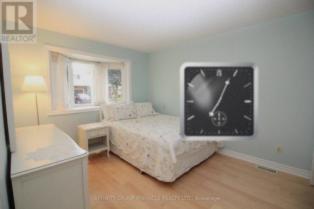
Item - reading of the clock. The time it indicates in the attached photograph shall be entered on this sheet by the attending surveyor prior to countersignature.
7:04
